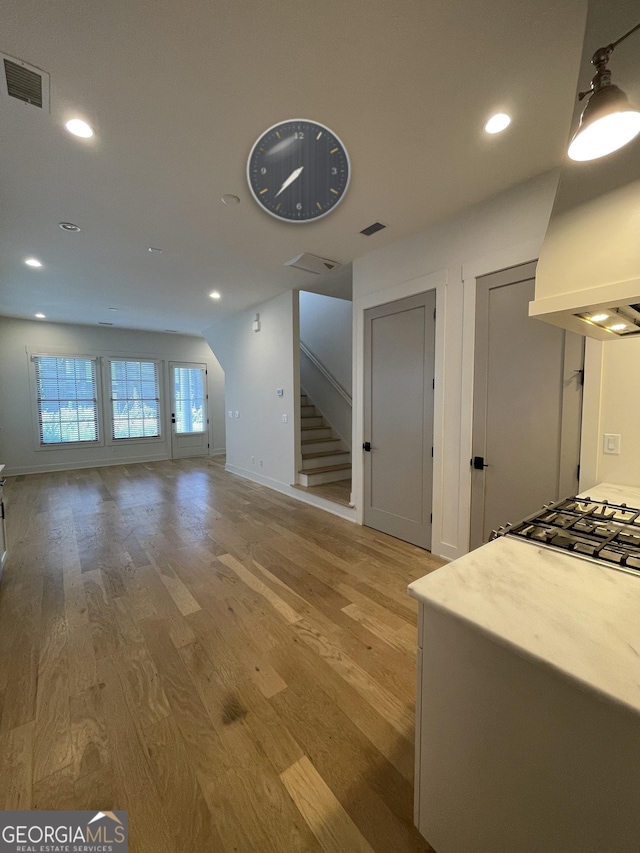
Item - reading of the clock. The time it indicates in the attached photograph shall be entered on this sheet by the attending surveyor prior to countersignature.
7:37
